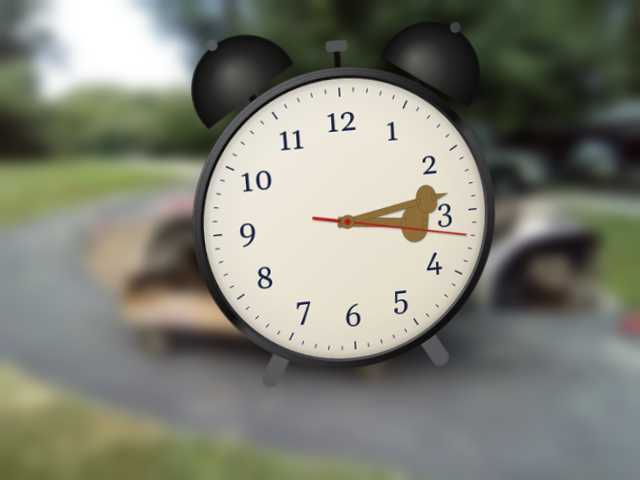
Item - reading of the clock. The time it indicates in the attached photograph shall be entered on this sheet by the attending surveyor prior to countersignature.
3:13:17
